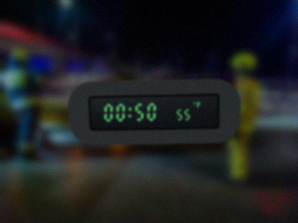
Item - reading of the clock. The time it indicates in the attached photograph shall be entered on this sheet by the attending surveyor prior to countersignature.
0:50
